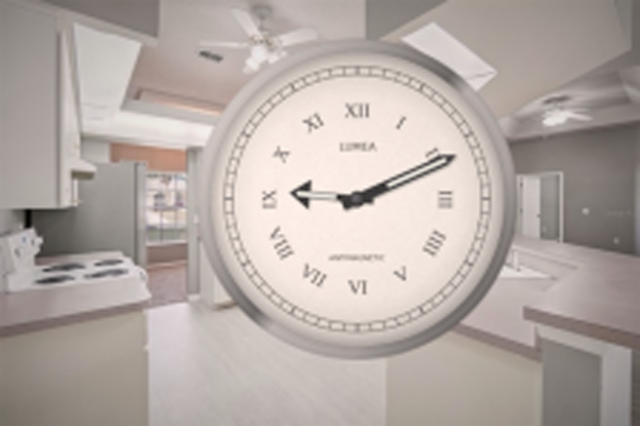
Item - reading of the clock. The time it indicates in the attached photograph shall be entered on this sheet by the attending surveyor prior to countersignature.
9:11
